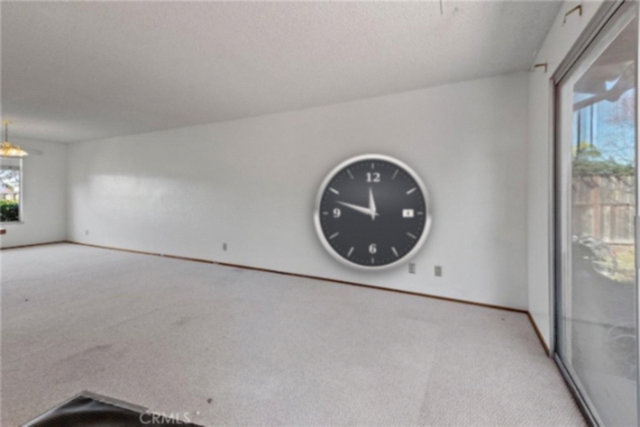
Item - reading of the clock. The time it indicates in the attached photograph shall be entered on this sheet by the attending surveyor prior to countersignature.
11:48
